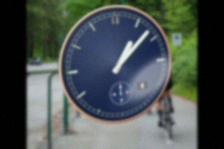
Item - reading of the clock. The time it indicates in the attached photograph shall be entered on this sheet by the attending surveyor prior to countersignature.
1:08
